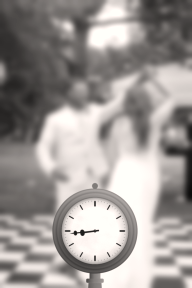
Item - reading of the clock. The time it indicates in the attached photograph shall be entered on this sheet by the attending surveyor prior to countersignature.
8:44
